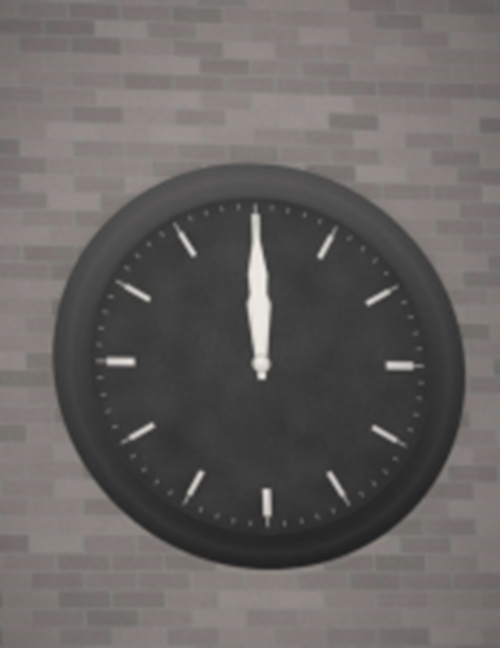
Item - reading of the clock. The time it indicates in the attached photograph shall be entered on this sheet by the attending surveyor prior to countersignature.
12:00
